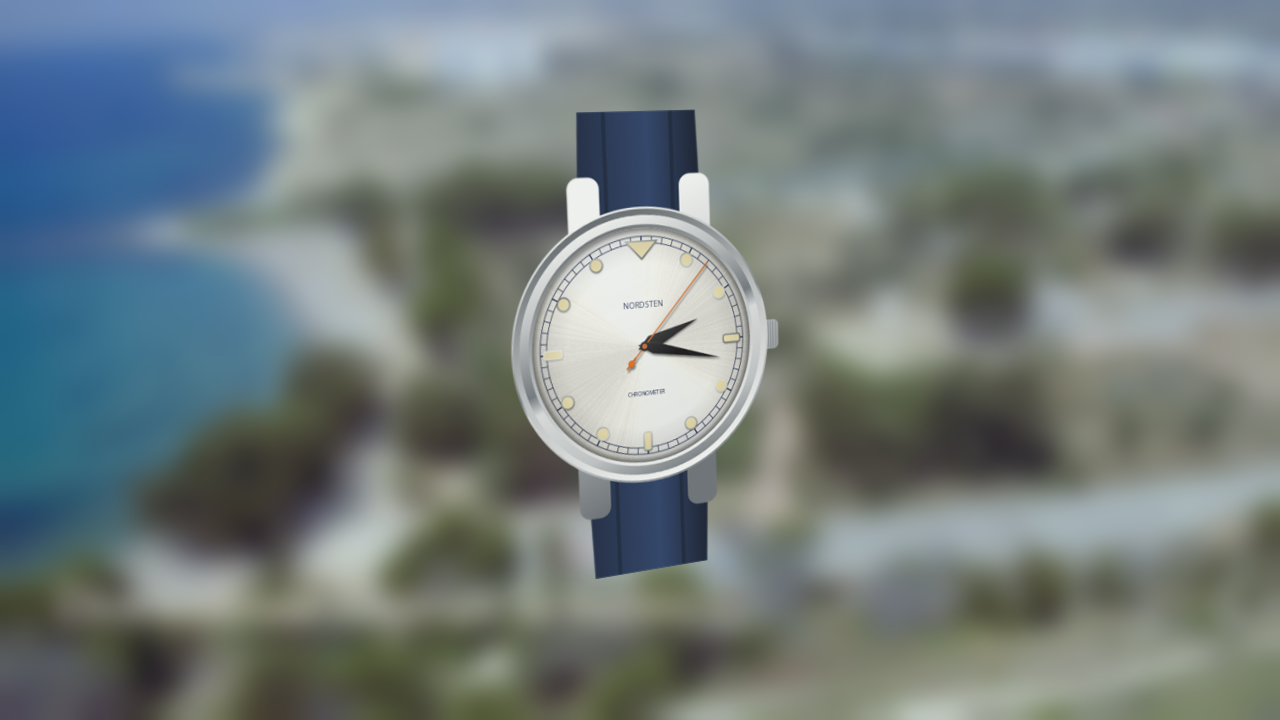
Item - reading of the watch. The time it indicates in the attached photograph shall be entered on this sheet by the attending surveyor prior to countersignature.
2:17:07
